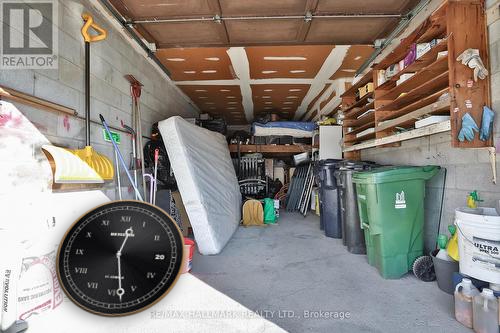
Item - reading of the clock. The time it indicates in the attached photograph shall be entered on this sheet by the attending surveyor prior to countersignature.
12:28
